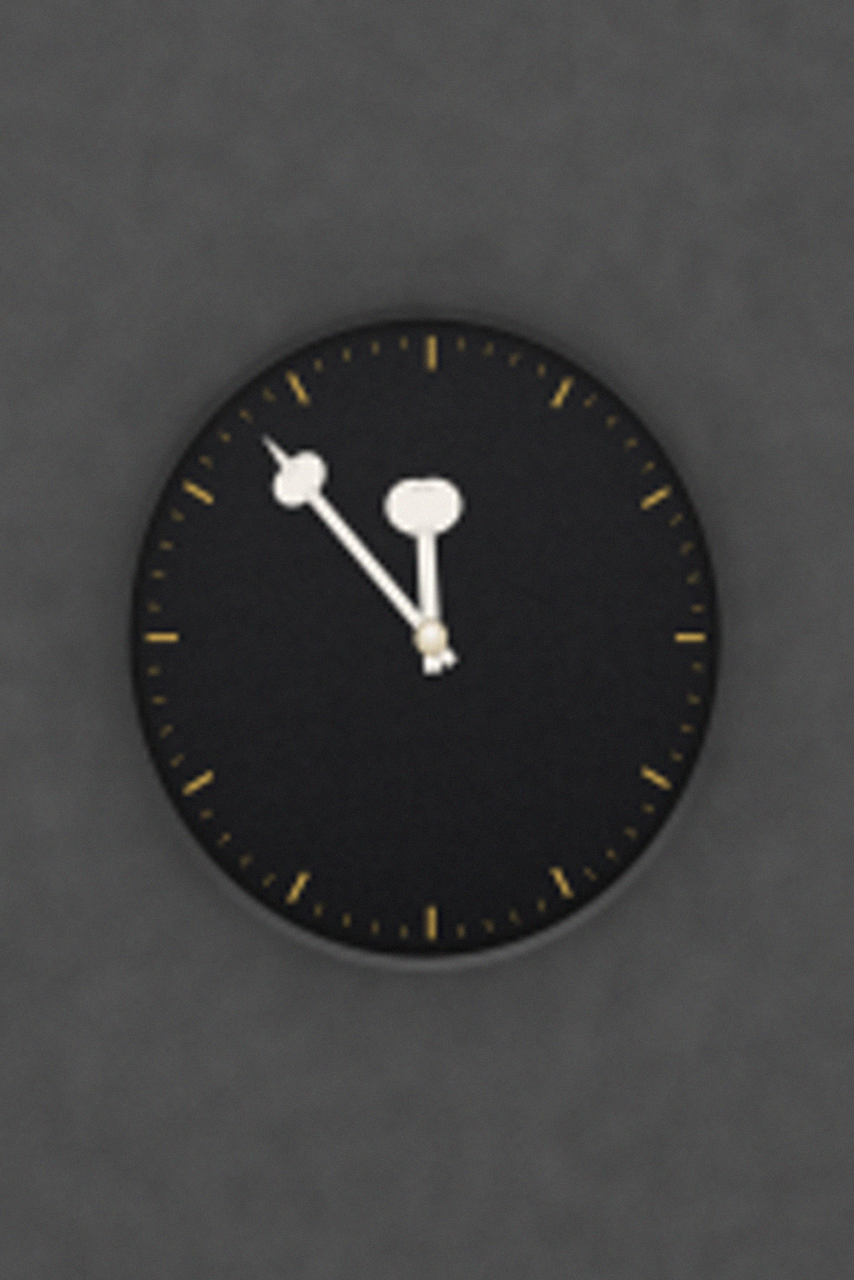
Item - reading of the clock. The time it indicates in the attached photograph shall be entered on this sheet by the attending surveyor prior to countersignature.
11:53
